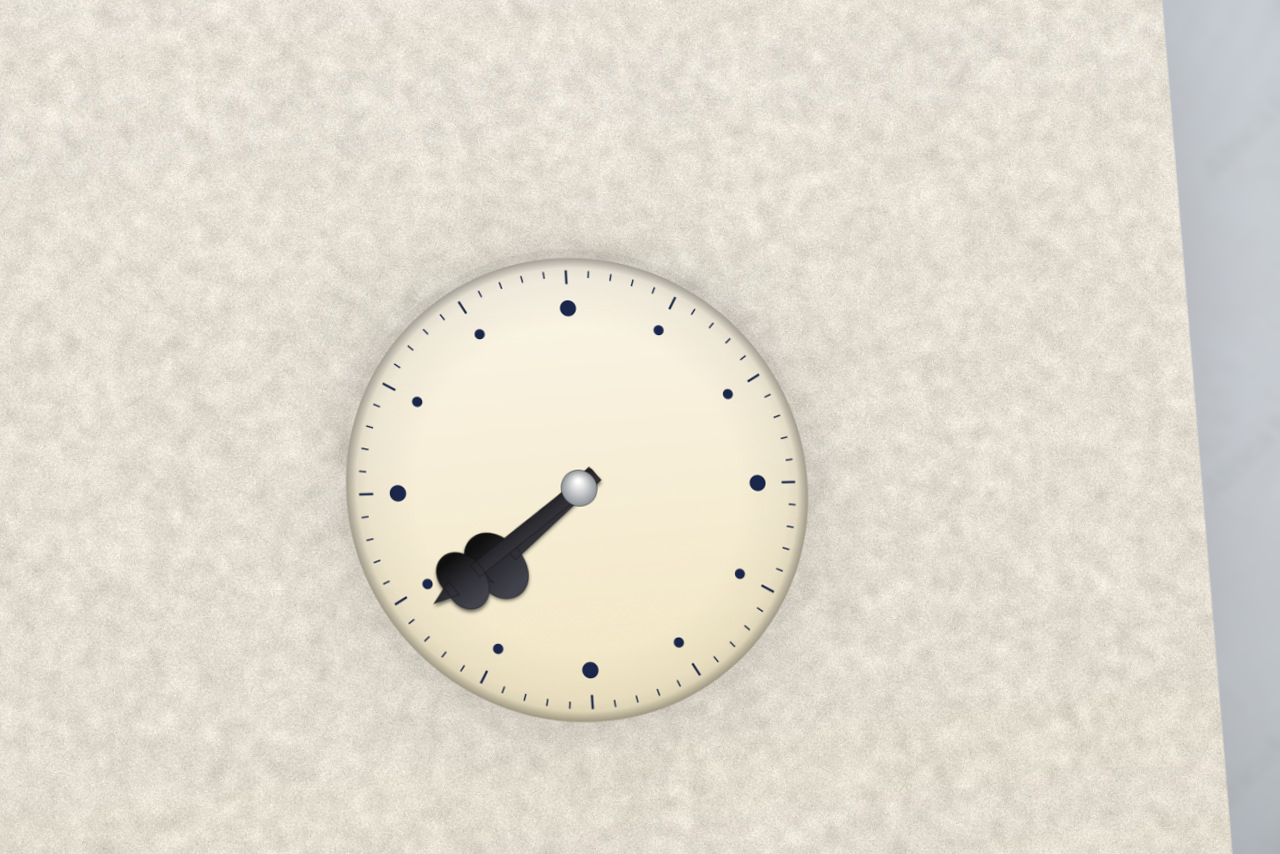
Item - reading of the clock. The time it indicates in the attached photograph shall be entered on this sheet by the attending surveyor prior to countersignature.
7:39
